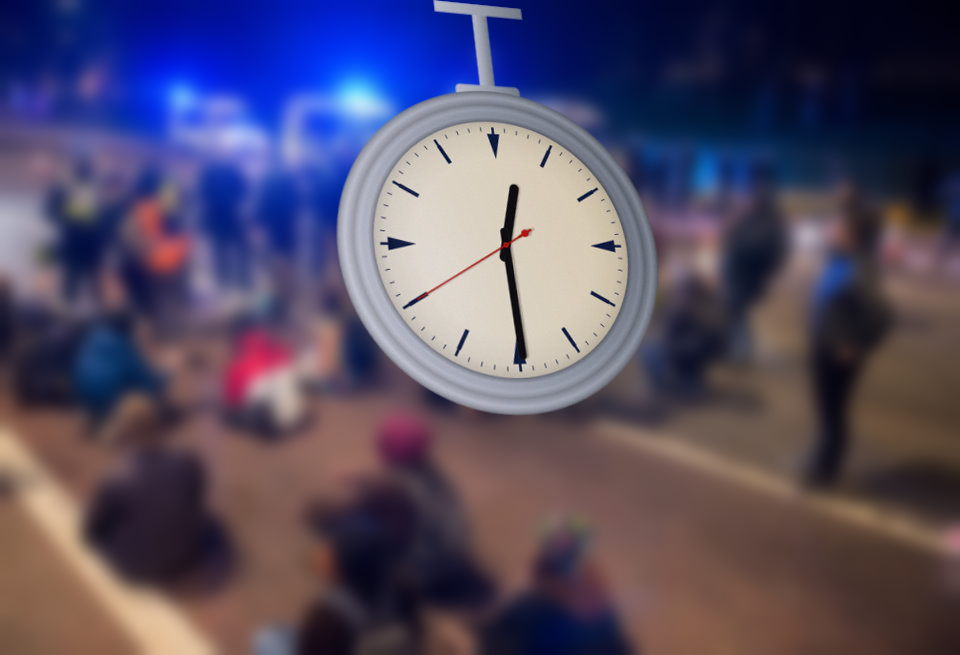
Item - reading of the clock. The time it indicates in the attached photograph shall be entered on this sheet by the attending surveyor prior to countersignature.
12:29:40
